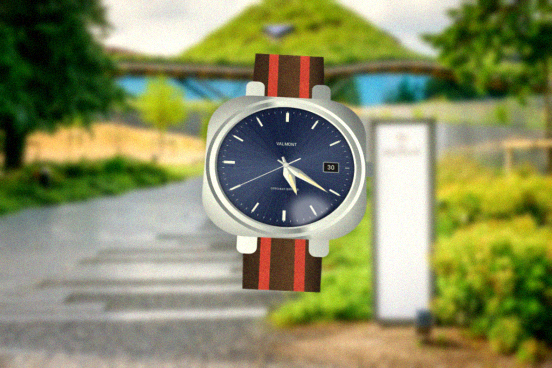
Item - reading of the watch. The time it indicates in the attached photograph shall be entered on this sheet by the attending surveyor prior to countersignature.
5:20:40
